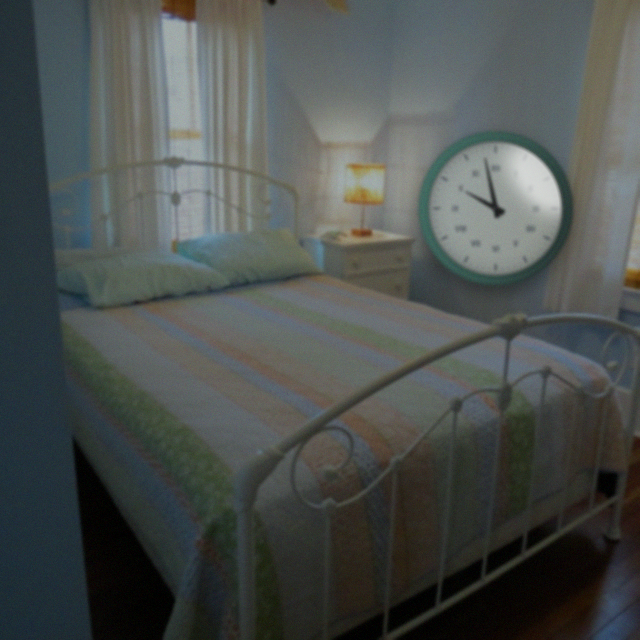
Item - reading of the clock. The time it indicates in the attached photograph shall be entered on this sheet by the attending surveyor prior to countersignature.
9:58
